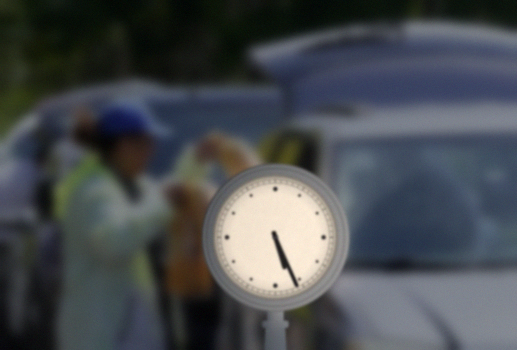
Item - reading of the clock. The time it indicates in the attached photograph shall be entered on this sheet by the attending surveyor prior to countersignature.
5:26
